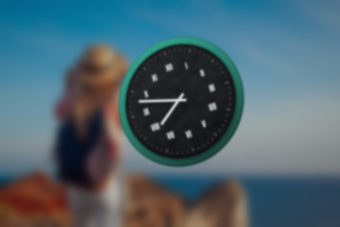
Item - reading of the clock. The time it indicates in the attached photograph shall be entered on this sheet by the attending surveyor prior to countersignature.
7:48
